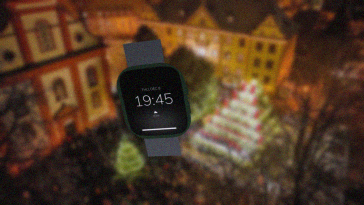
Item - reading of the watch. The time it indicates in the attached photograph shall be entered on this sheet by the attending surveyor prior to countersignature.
19:45
